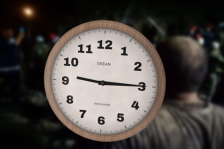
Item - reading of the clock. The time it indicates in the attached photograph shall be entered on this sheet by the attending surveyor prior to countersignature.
9:15
